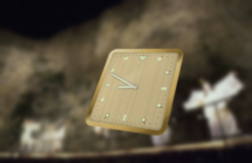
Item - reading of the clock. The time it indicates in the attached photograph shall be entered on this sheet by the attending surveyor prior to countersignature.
8:49
